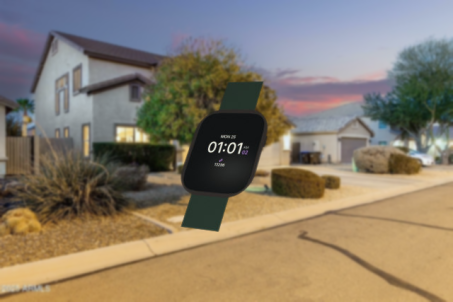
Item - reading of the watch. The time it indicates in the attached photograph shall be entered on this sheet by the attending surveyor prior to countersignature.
1:01
